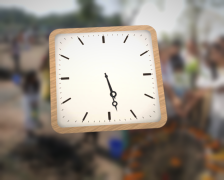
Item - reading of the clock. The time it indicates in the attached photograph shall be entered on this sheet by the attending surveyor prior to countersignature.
5:28
